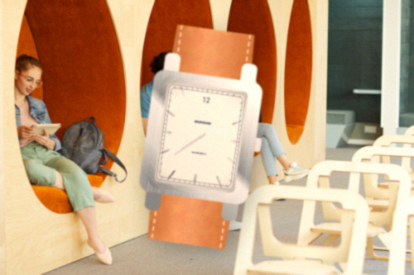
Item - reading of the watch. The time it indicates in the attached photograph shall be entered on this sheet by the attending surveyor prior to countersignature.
7:38
